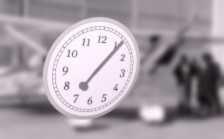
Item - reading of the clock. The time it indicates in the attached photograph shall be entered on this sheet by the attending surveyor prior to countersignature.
7:06
